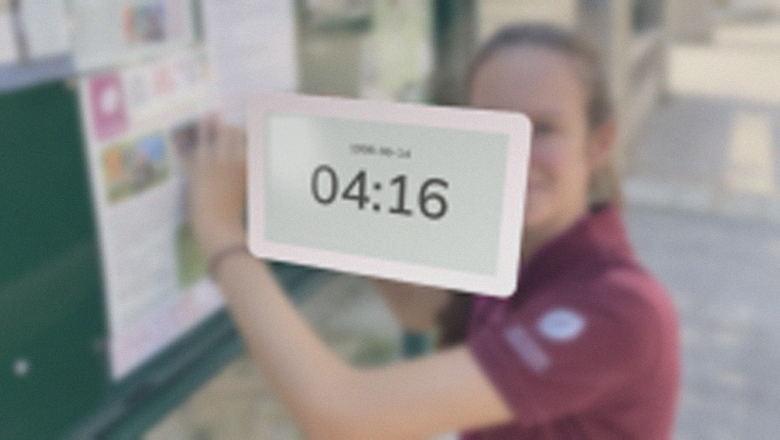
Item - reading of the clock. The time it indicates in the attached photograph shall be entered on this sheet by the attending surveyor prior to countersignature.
4:16
